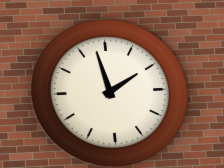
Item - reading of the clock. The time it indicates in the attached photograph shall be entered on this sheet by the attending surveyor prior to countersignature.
1:58
